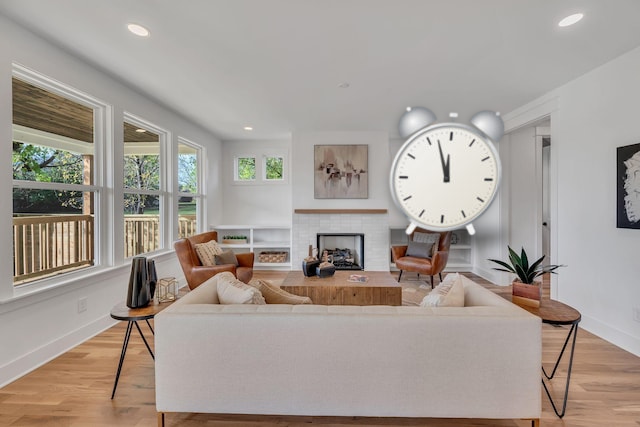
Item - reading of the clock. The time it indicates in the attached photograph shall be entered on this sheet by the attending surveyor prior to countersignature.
11:57
